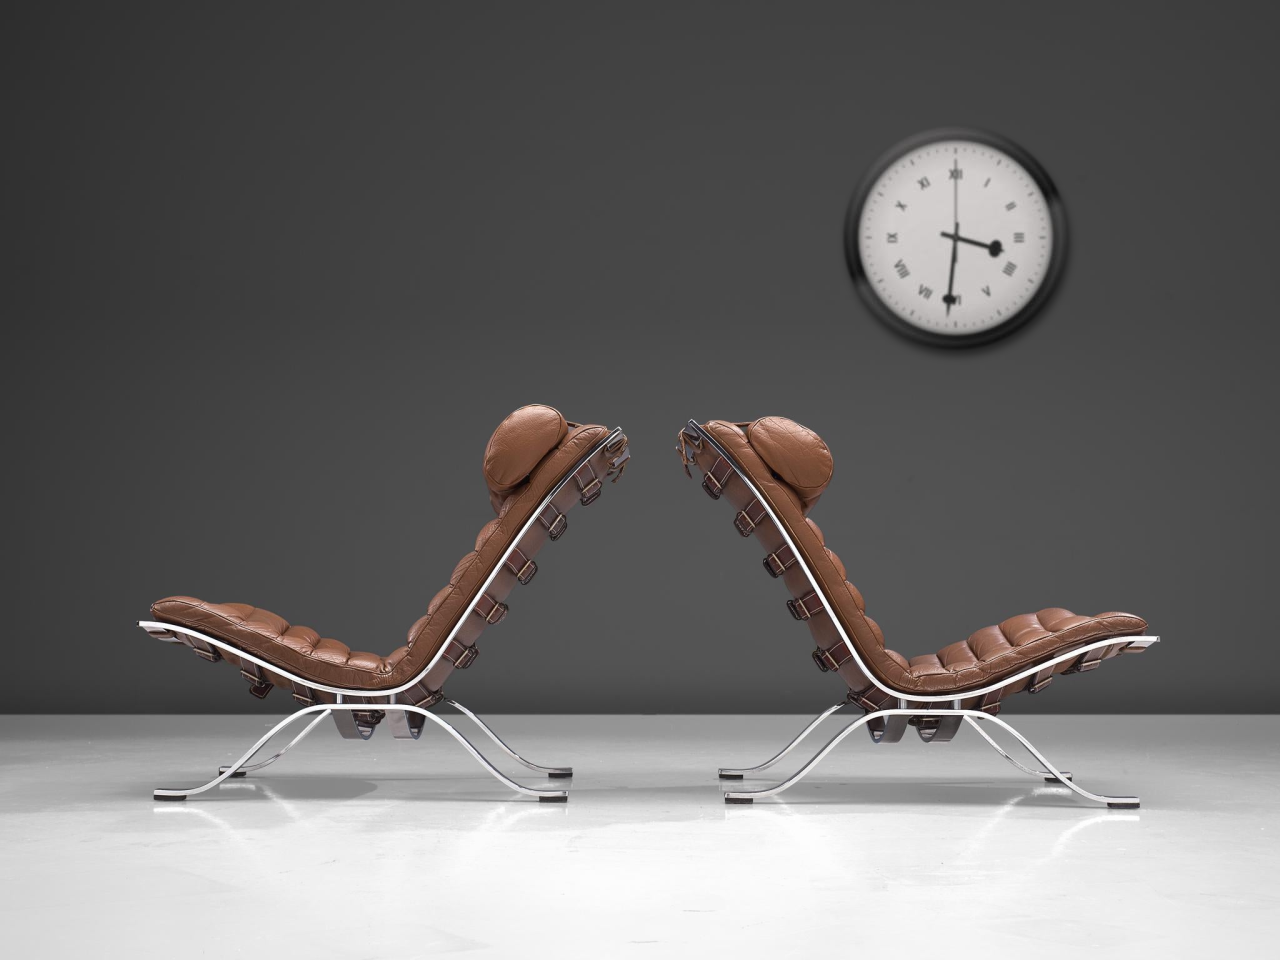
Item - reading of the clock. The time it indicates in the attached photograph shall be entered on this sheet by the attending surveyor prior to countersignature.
3:31:00
